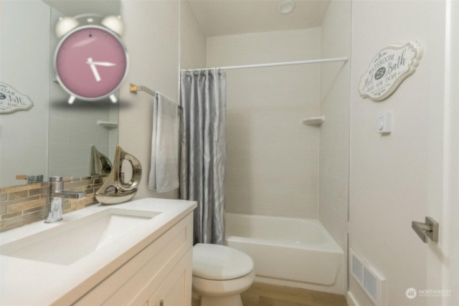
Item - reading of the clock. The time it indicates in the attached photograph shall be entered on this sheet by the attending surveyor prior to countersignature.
5:16
